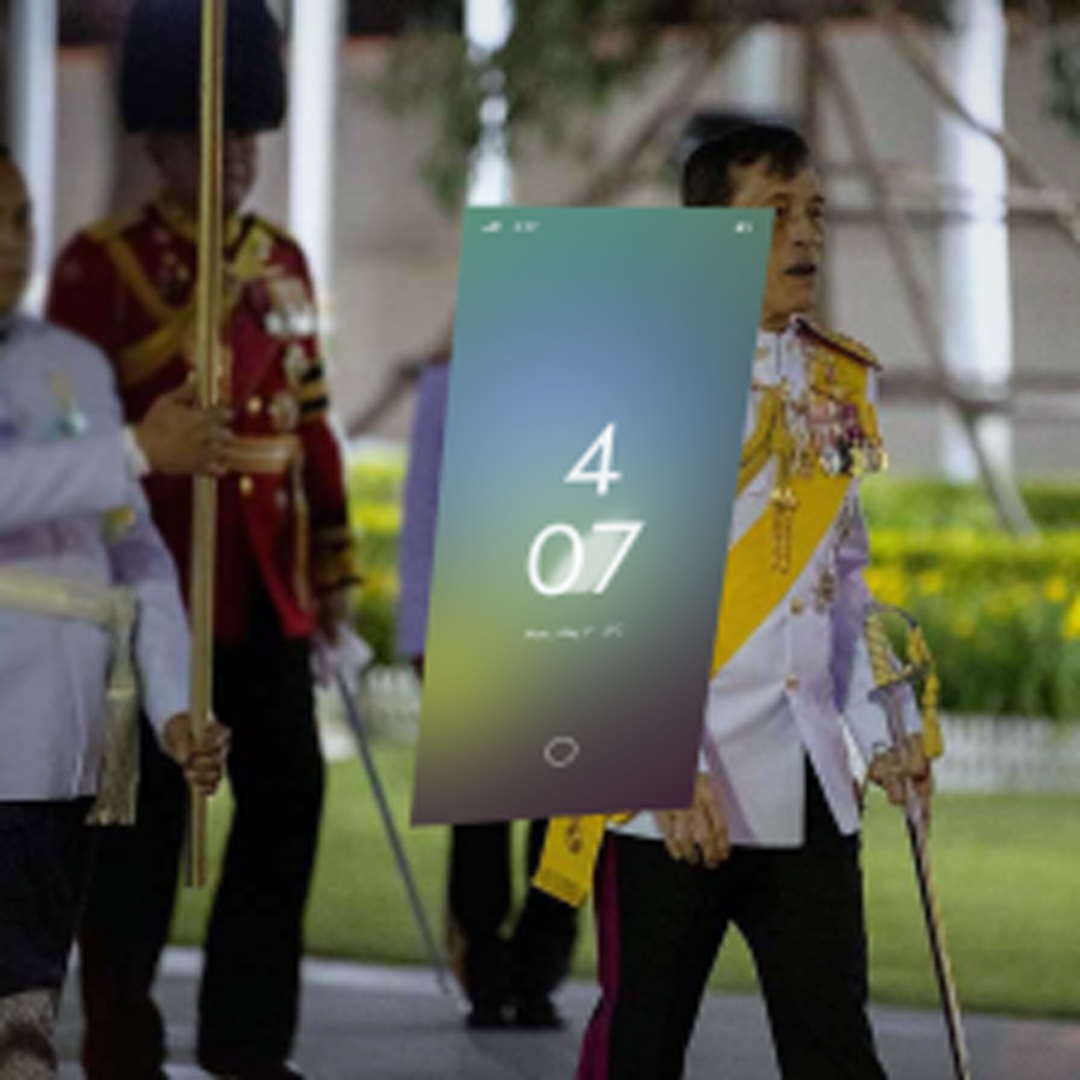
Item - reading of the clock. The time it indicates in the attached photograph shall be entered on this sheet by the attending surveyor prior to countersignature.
4:07
